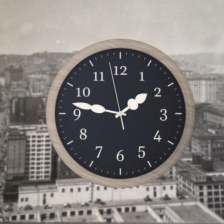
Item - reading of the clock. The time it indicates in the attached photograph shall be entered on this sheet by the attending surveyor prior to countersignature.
1:46:58
